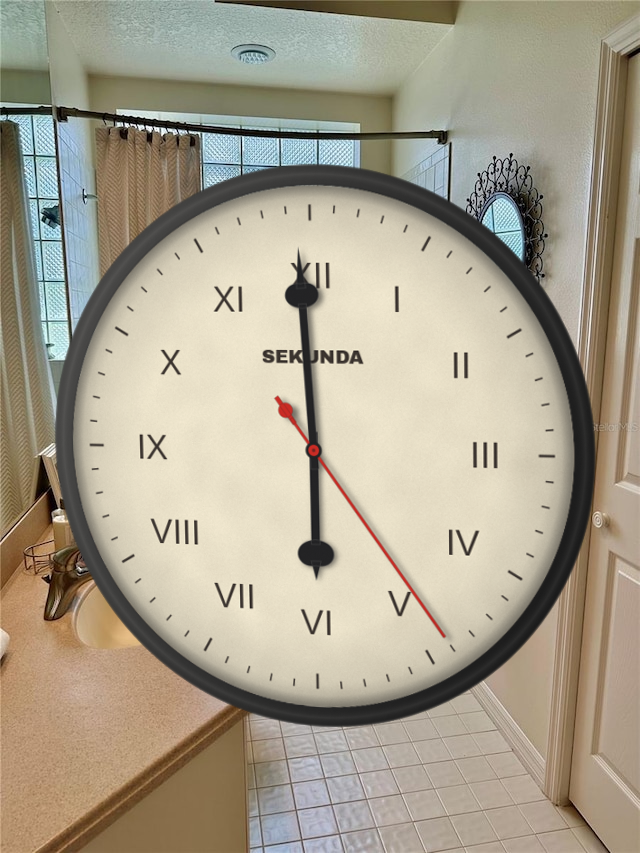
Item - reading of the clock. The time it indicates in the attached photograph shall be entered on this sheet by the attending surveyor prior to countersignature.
5:59:24
